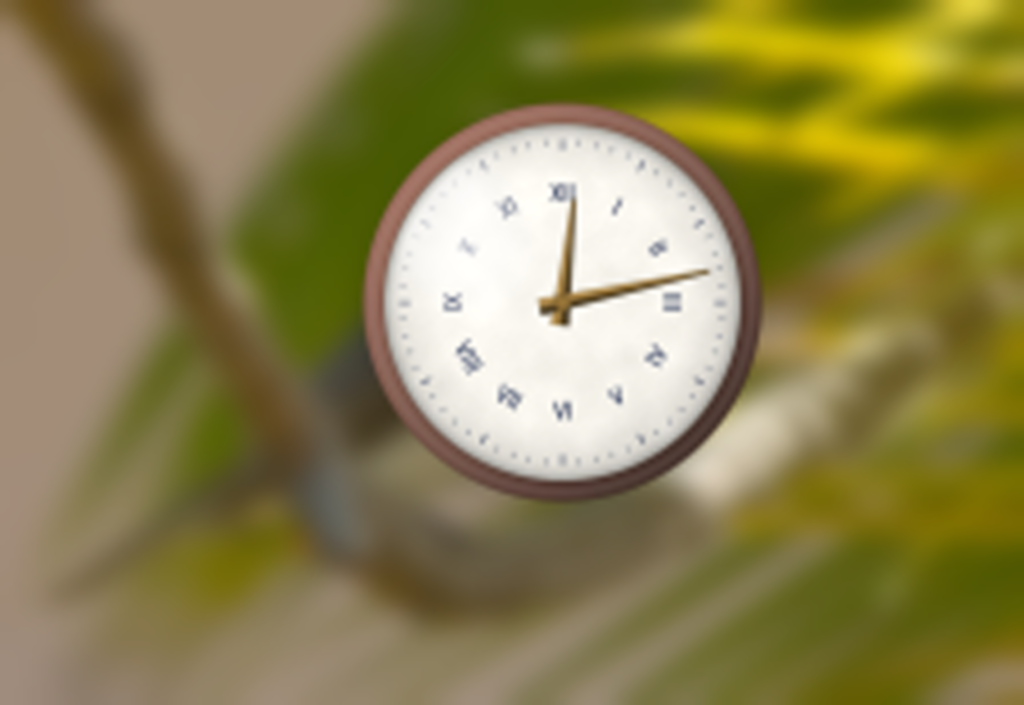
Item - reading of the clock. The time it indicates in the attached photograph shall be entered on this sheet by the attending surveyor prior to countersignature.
12:13
